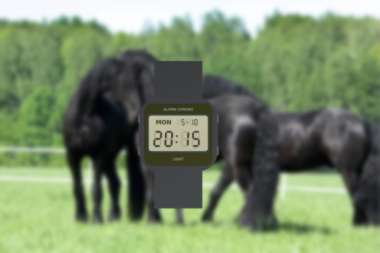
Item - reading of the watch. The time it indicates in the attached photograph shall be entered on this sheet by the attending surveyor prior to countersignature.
20:15
